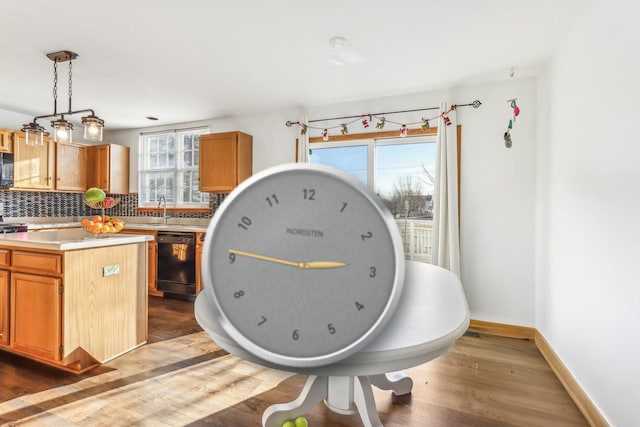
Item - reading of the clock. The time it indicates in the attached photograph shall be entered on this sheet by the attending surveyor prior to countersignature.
2:46
